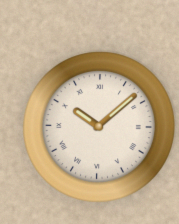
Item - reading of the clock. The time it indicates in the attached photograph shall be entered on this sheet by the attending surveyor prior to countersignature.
10:08
